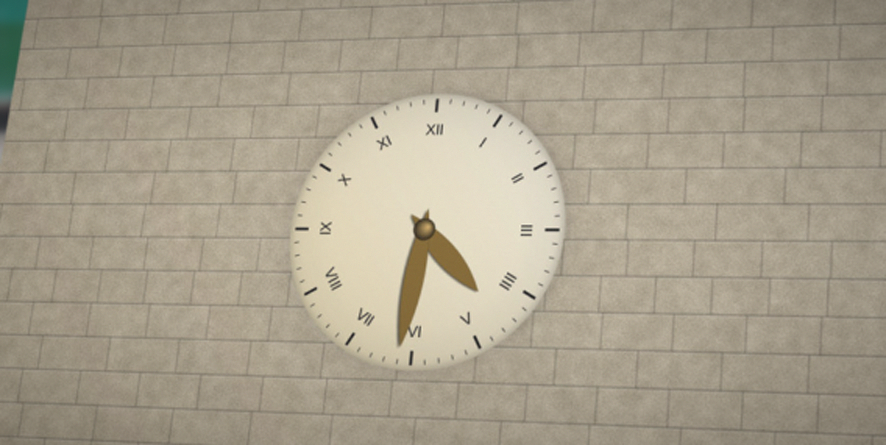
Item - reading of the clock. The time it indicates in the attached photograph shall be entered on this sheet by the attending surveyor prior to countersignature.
4:31
